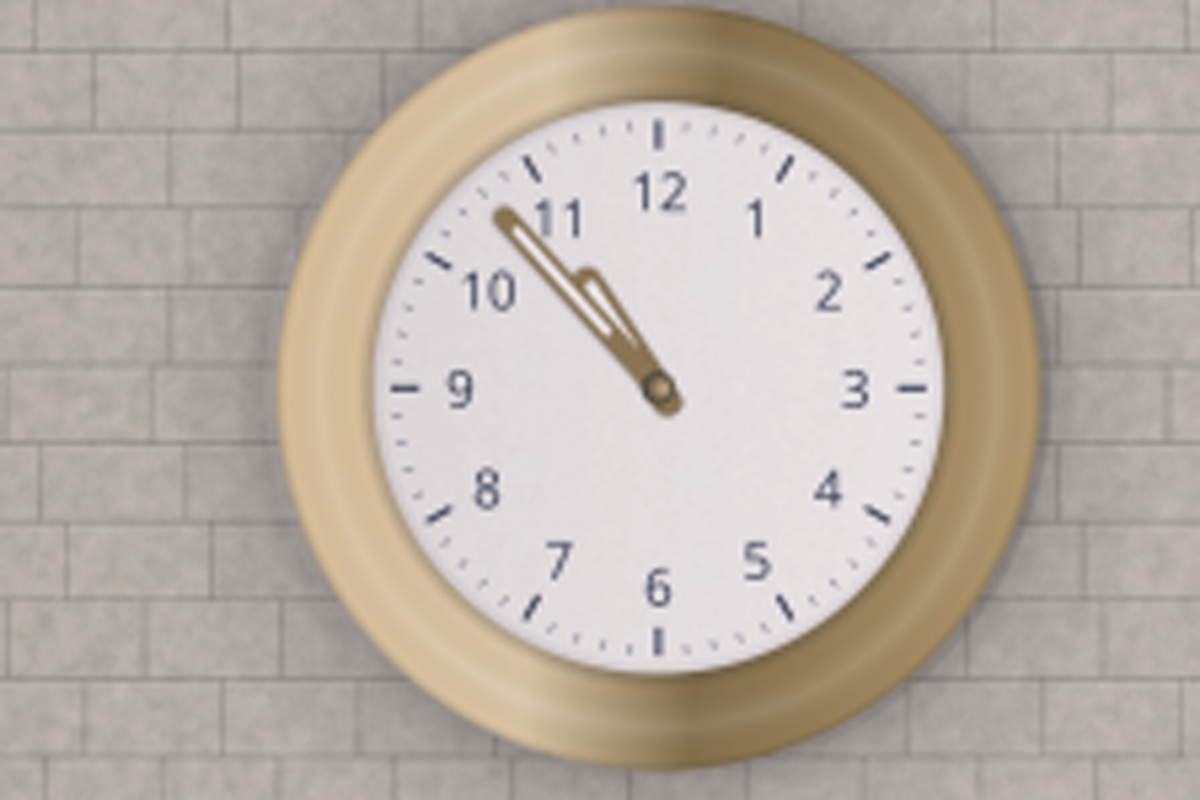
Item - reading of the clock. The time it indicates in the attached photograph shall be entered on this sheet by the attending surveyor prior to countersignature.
10:53
